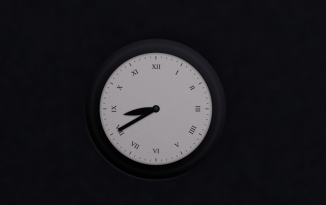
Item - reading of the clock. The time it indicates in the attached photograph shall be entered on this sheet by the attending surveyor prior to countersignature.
8:40
